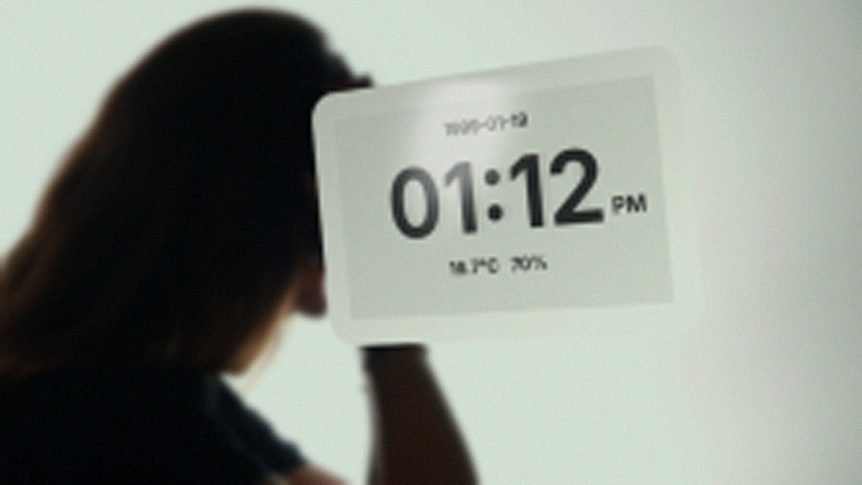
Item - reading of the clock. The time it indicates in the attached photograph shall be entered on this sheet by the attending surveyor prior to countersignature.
1:12
